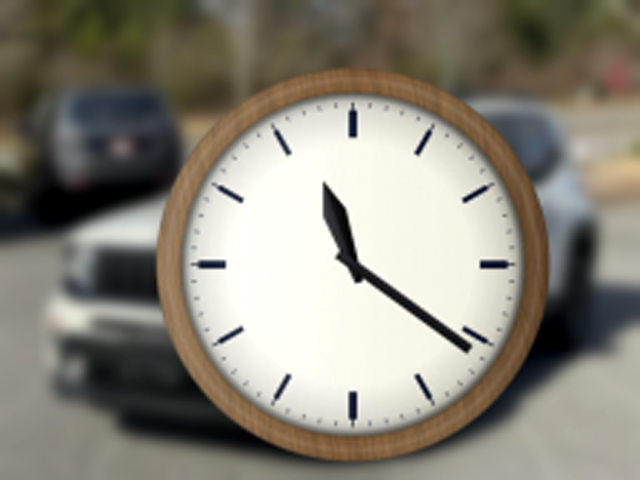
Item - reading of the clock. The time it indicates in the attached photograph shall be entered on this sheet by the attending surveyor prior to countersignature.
11:21
